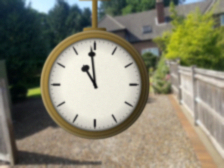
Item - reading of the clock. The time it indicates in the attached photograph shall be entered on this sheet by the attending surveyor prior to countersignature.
10:59
